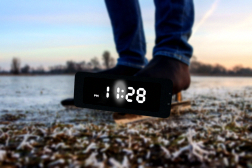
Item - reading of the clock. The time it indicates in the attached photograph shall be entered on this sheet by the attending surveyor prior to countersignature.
11:28
